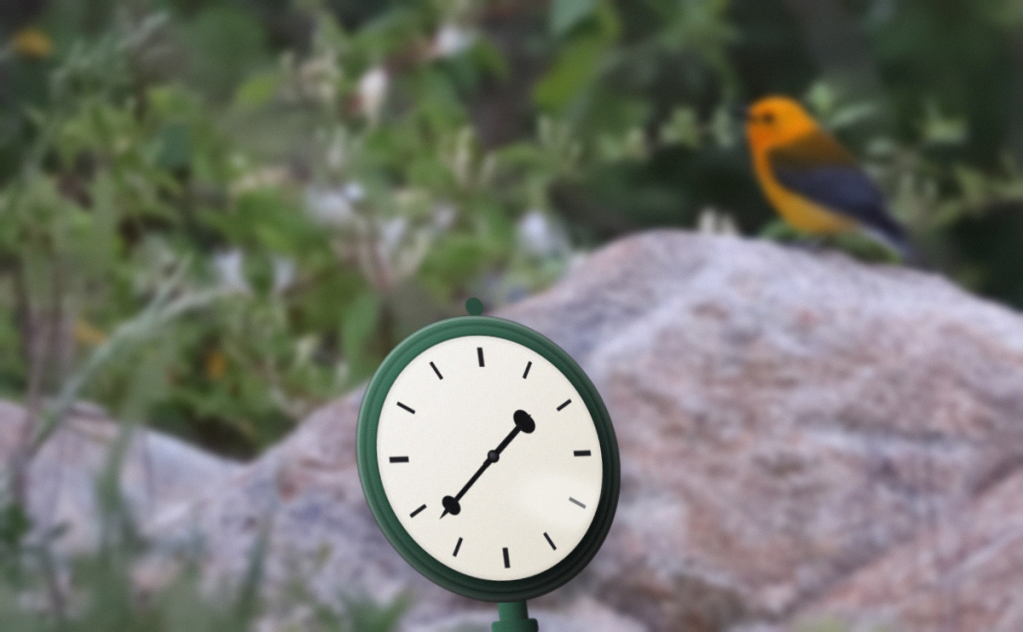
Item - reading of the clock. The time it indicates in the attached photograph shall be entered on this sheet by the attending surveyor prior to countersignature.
1:38
